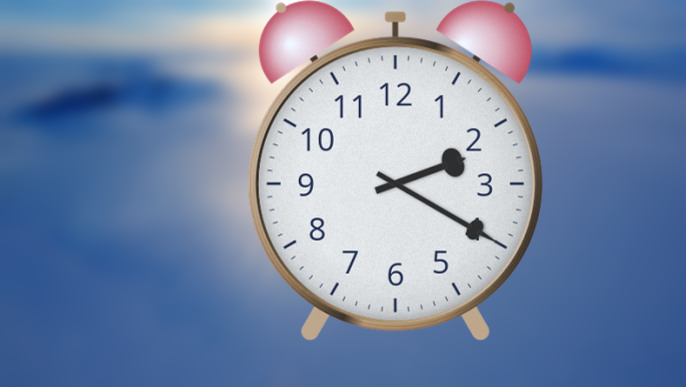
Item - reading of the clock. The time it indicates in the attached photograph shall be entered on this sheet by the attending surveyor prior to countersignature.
2:20
